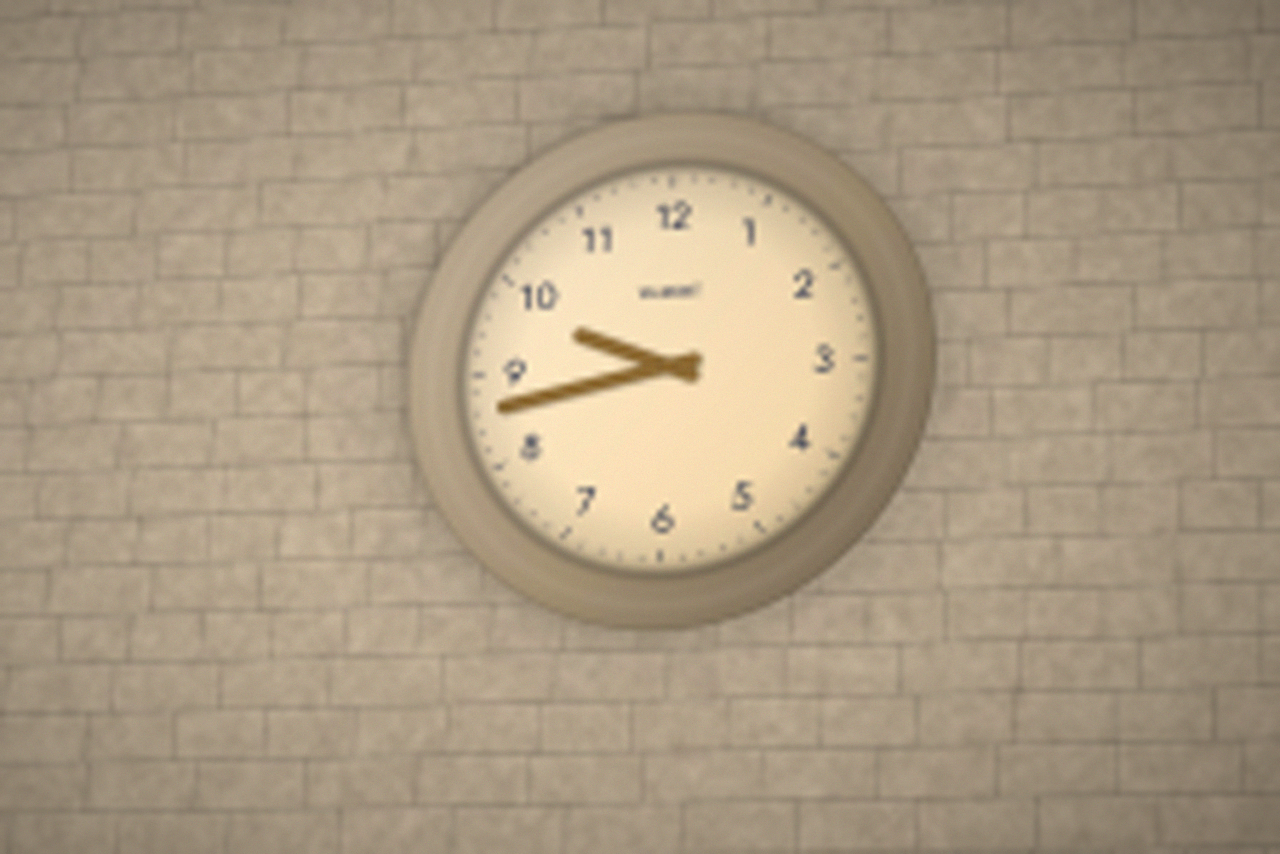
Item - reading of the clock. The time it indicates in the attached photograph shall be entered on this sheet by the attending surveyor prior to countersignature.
9:43
